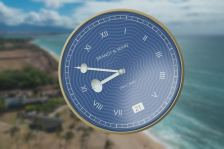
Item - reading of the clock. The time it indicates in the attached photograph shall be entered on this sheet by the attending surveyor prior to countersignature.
8:50
